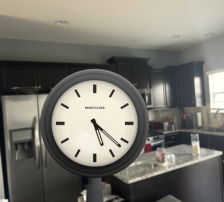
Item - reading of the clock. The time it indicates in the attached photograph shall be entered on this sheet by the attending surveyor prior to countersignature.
5:22
